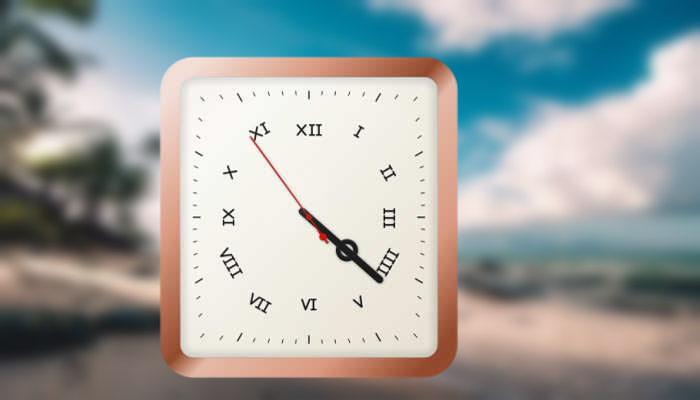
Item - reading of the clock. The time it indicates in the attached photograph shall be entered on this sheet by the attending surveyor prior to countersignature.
4:21:54
